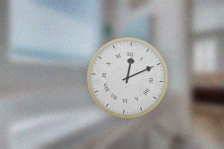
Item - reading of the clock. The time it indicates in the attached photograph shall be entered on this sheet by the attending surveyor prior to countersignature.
12:10
